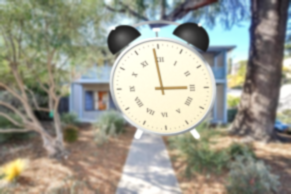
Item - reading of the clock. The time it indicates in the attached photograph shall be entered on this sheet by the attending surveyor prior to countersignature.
2:59
